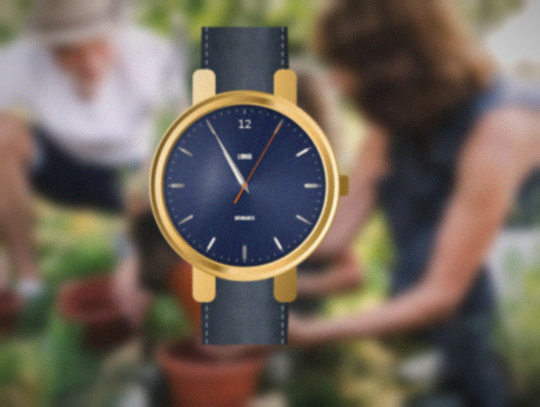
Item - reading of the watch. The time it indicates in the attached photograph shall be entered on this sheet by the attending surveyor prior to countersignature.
10:55:05
